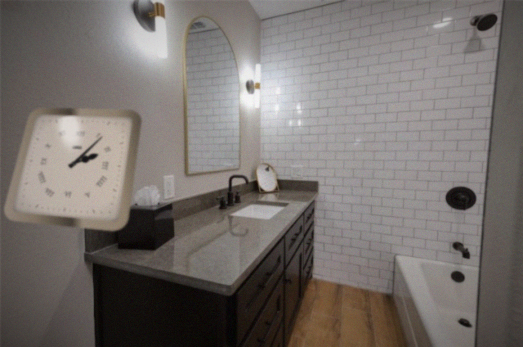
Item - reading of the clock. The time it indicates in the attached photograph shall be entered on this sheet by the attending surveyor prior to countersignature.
2:06
